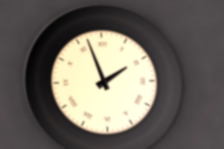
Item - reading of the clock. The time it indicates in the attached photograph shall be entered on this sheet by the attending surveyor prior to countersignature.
1:57
